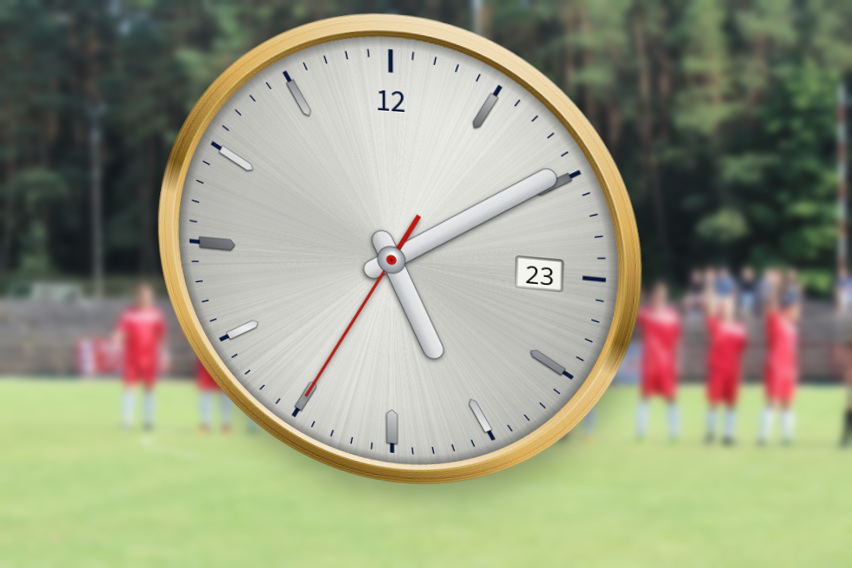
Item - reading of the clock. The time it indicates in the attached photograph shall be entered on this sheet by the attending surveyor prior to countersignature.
5:09:35
